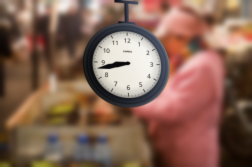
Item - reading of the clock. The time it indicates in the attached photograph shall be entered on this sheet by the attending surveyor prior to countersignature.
8:43
